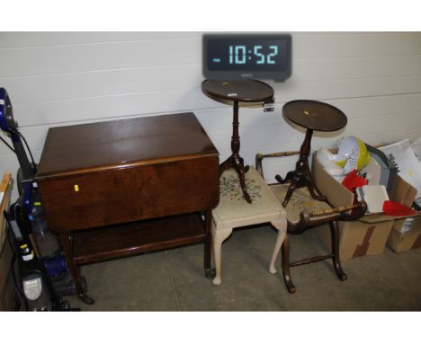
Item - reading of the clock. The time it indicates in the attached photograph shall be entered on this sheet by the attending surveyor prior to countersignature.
10:52
